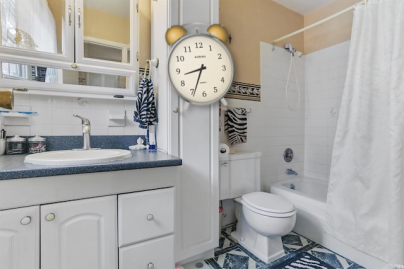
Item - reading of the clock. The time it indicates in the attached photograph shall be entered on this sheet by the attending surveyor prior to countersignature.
8:34
